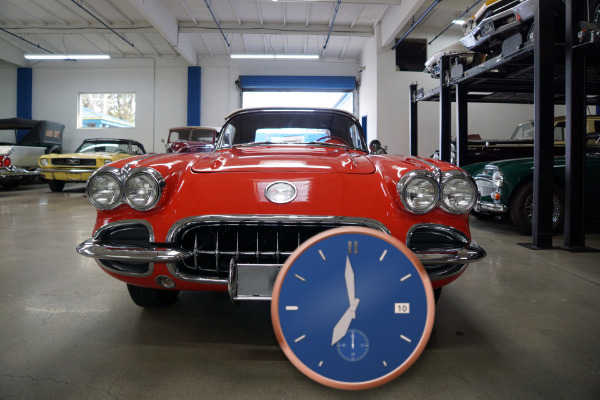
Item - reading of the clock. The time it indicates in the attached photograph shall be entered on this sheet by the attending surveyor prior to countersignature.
6:59
